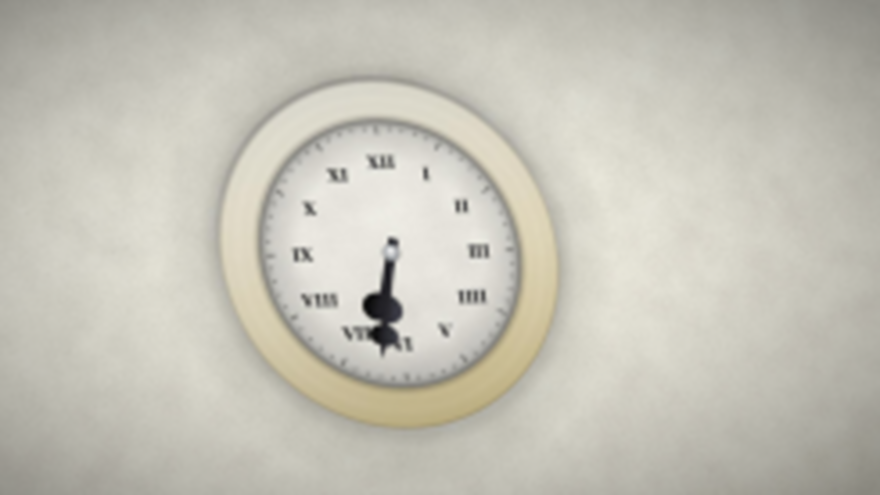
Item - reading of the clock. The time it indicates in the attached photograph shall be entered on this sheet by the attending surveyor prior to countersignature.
6:32
